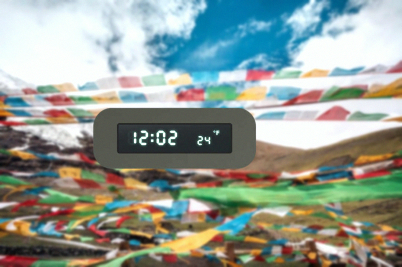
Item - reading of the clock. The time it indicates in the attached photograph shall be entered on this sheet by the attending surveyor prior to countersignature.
12:02
